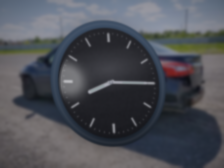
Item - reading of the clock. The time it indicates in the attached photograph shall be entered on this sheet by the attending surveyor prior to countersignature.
8:15
